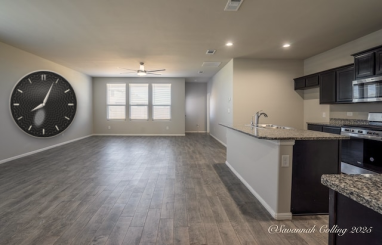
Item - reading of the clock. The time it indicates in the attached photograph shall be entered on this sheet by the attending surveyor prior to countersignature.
8:04
